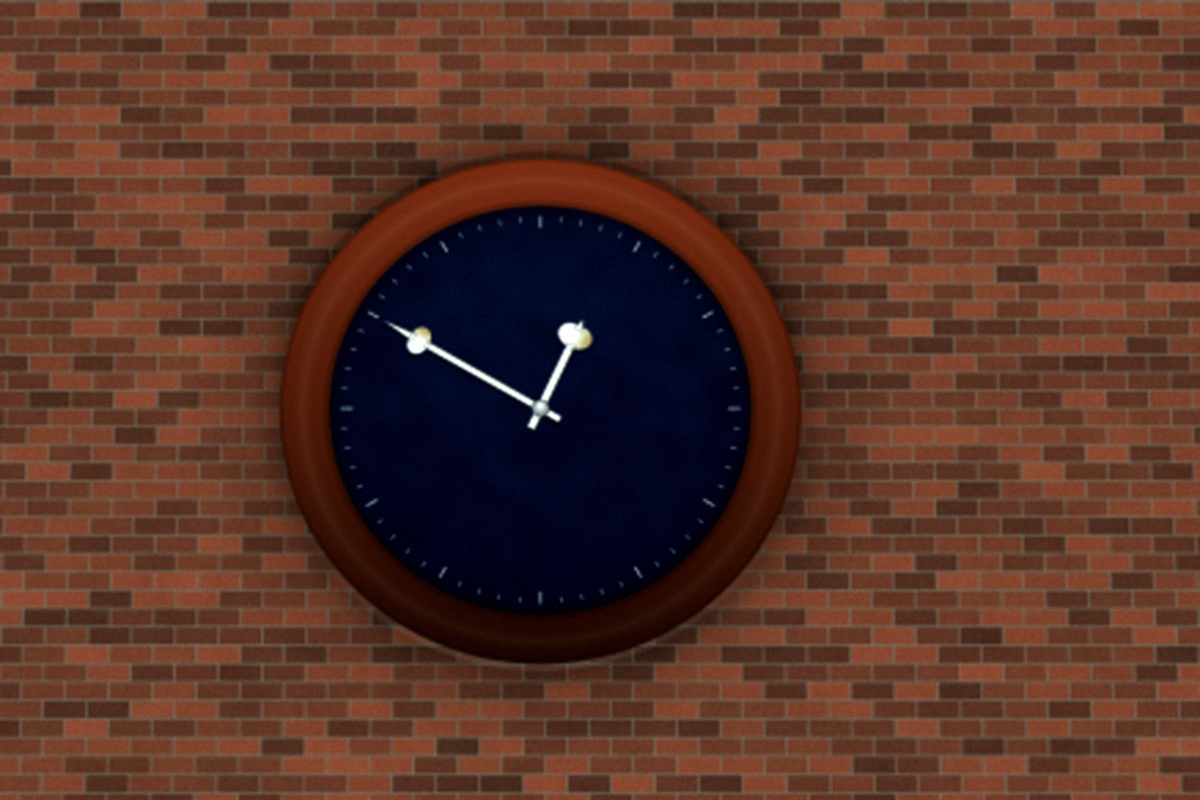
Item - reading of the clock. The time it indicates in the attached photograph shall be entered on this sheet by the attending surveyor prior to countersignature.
12:50
